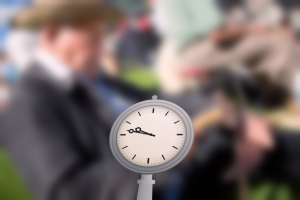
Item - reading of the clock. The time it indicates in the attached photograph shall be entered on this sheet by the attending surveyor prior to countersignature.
9:47
